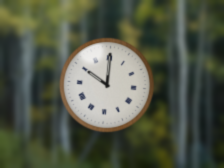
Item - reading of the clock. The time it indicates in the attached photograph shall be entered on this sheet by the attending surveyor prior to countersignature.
10:00
